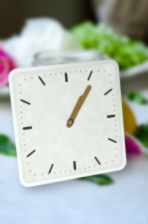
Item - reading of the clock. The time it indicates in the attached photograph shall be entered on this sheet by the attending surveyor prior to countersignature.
1:06
